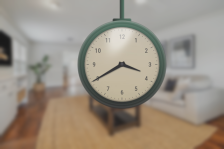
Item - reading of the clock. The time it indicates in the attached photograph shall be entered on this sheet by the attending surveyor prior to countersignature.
3:40
